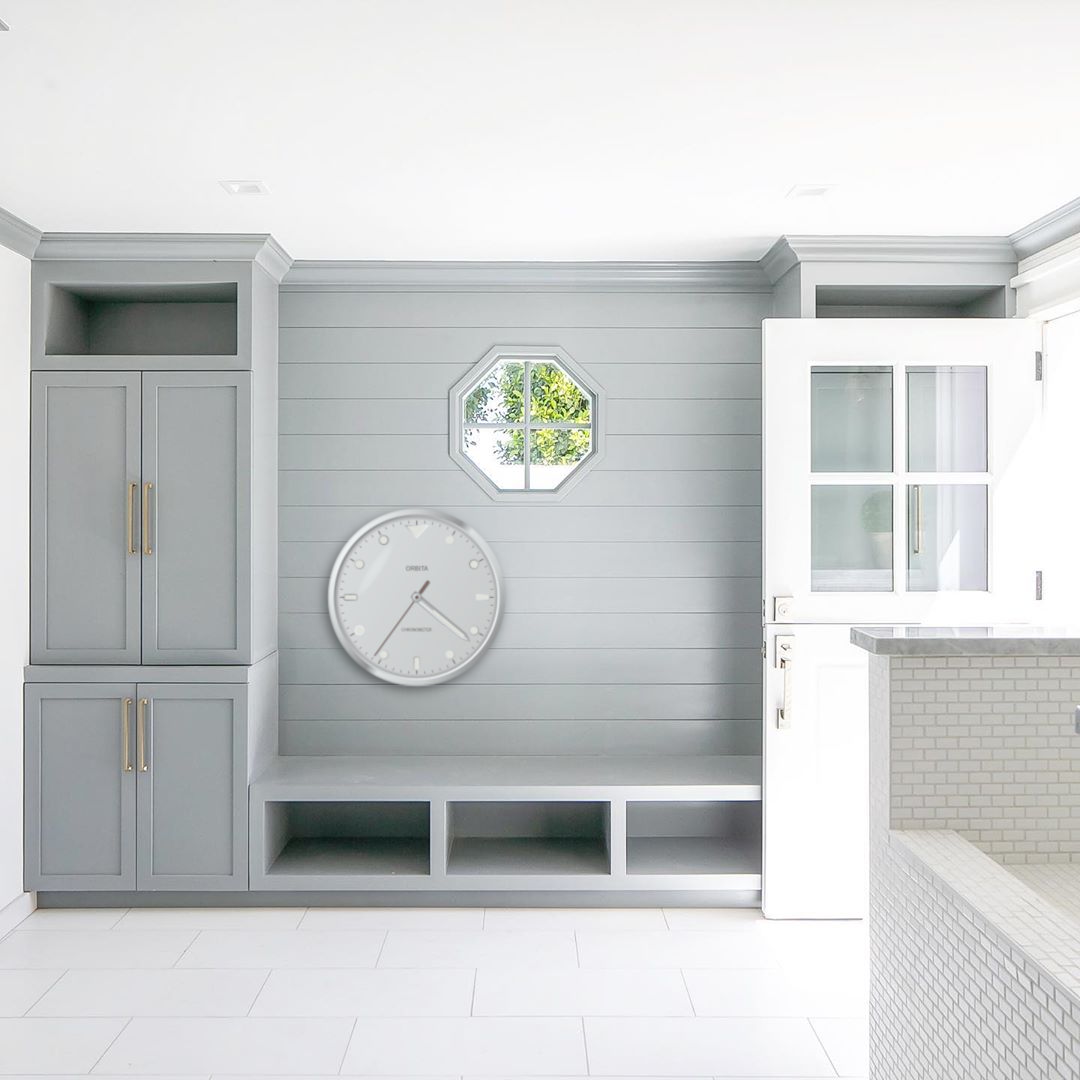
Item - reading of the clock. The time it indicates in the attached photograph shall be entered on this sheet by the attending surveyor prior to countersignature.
4:21:36
